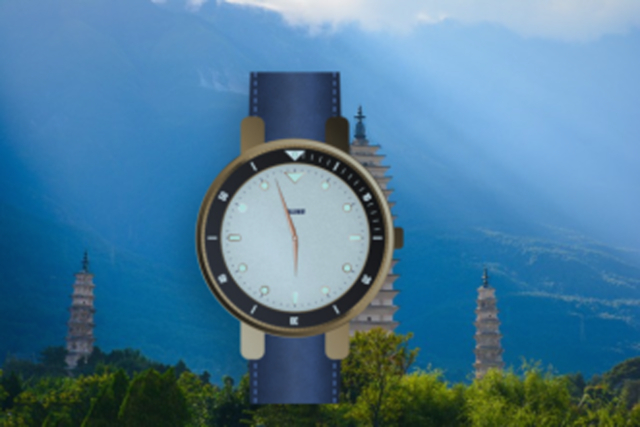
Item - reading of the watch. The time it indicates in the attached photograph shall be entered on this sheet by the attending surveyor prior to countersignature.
5:57
